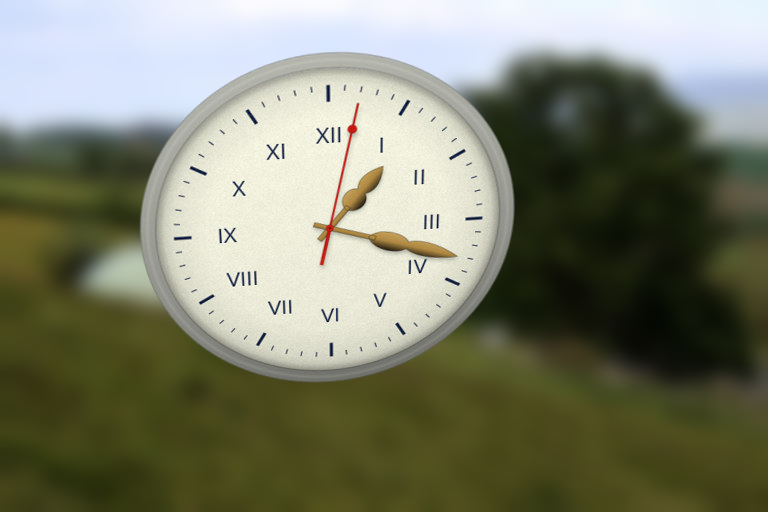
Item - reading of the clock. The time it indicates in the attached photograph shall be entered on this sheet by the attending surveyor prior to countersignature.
1:18:02
